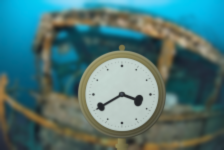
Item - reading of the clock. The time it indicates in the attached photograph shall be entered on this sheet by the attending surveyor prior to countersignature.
3:40
